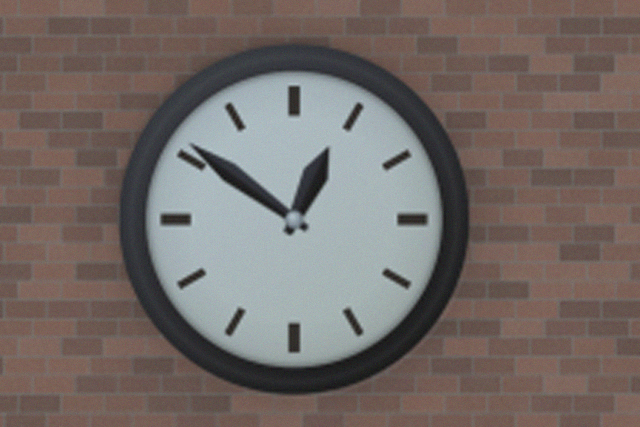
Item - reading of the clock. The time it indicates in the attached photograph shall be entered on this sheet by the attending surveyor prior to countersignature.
12:51
